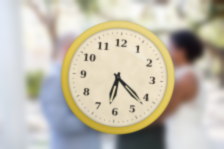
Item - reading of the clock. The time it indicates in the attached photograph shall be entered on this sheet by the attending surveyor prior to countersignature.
6:22
